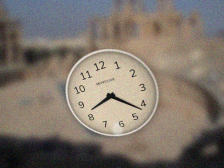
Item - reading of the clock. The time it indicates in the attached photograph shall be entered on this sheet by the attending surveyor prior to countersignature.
8:22
